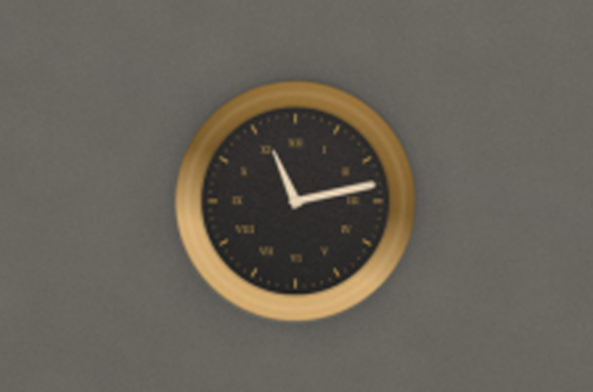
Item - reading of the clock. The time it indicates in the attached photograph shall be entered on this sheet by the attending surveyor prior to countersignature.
11:13
